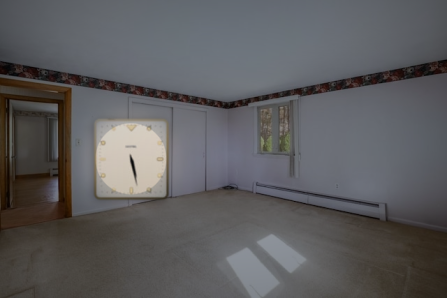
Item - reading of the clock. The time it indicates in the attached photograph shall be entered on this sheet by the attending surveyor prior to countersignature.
5:28
